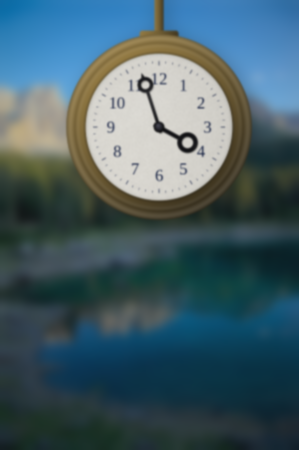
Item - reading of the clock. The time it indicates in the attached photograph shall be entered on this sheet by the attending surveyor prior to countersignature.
3:57
